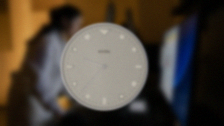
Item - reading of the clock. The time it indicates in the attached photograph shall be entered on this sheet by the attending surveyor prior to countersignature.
9:37
